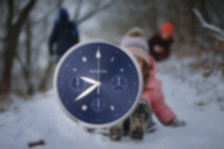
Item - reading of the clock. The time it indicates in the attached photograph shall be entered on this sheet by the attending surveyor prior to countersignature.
9:39
